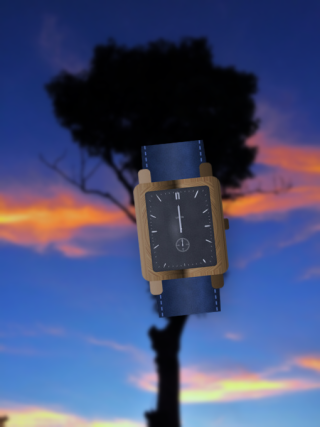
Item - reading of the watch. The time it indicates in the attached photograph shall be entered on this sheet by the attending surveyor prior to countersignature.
12:00
